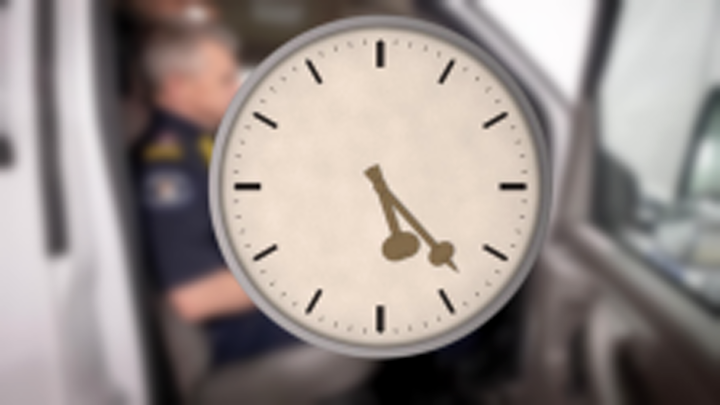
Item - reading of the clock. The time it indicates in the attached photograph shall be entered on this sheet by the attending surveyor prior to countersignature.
5:23
